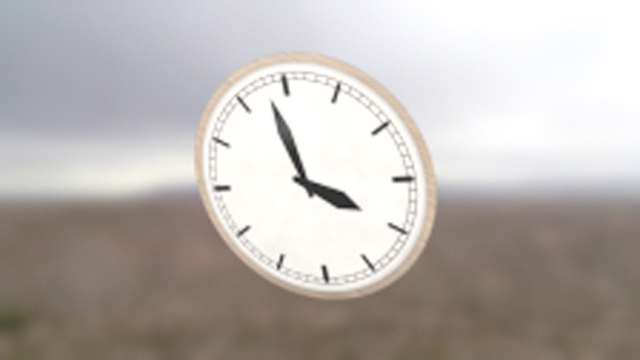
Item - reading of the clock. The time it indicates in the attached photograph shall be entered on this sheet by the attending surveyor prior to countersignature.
3:58
